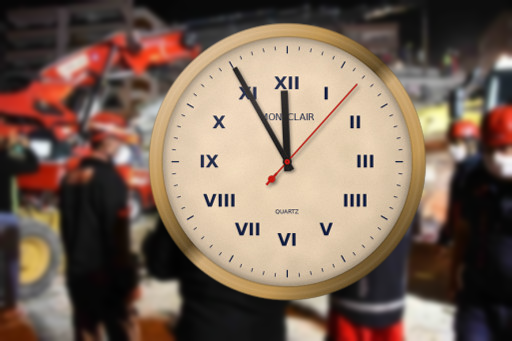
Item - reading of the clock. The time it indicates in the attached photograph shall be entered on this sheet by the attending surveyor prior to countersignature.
11:55:07
